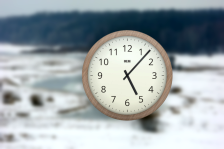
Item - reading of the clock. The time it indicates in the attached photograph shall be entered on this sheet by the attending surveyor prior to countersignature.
5:07
